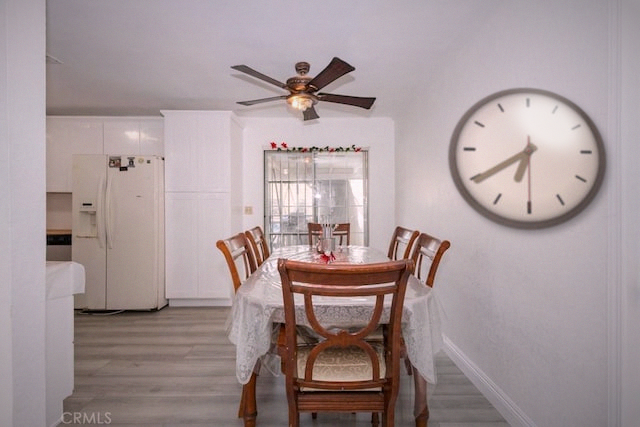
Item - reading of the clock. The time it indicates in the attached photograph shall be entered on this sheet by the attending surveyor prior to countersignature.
6:39:30
